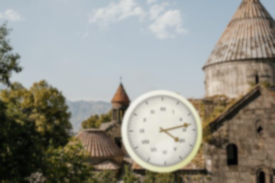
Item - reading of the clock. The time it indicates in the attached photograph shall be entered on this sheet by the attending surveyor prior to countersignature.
4:13
